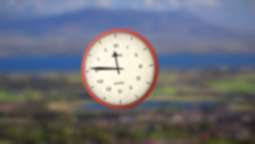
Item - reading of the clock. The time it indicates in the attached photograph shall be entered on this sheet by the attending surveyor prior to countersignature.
11:46
